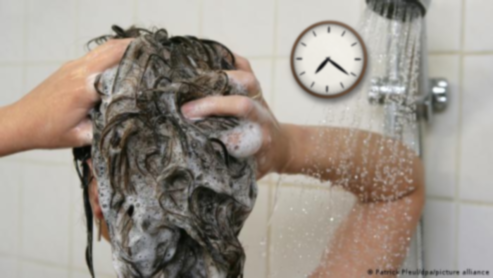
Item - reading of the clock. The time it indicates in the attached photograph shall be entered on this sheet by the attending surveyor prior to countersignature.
7:21
